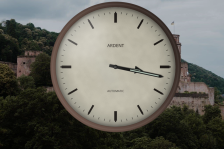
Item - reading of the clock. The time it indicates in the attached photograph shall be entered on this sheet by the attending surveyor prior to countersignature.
3:17
